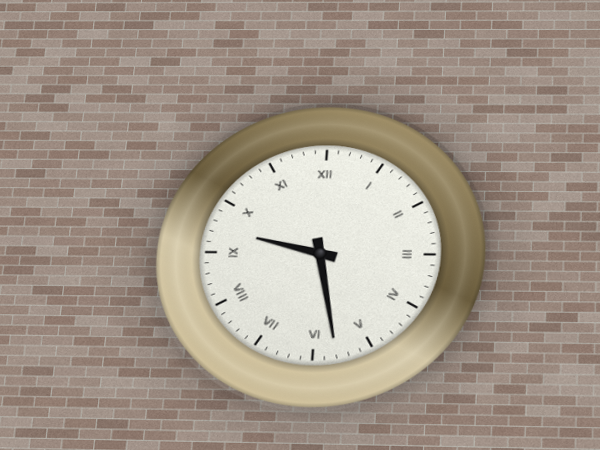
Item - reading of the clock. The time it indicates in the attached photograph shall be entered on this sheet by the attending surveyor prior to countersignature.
9:28
